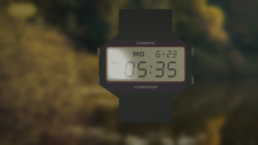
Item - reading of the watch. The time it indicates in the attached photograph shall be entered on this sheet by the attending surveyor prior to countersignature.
5:35
